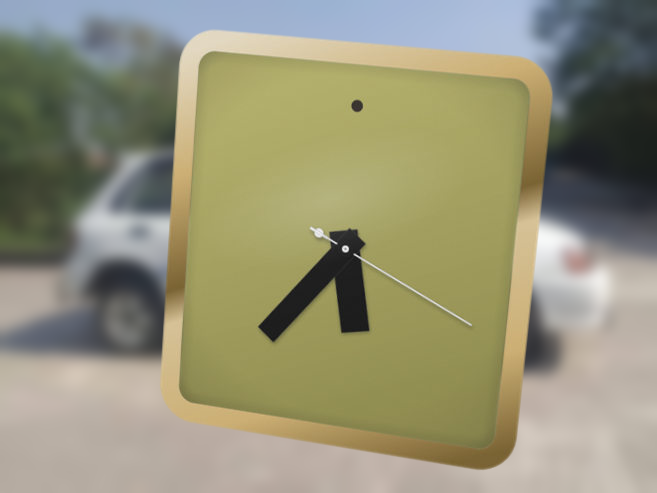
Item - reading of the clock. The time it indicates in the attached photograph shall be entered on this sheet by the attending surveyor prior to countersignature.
5:36:19
